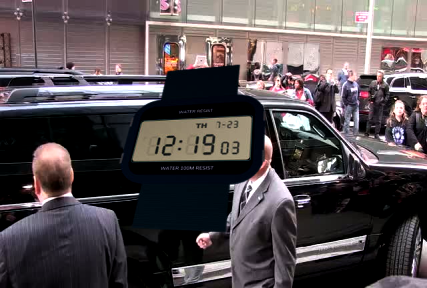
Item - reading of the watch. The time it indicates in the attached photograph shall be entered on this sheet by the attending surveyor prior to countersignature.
12:19:03
